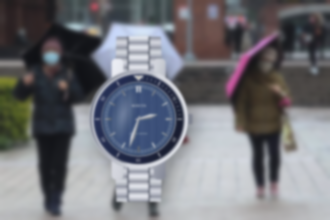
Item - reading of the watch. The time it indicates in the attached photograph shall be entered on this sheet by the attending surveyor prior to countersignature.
2:33
